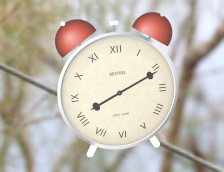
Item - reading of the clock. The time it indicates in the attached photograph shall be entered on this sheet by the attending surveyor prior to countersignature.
8:11
